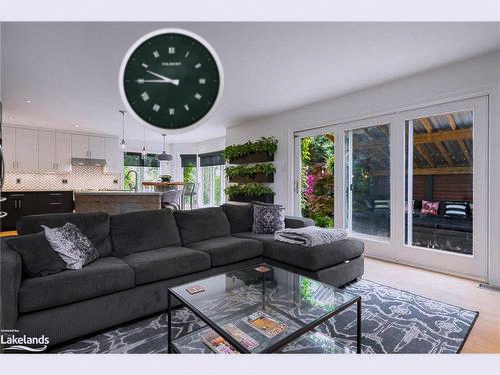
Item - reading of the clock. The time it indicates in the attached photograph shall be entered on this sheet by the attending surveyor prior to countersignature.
9:45
